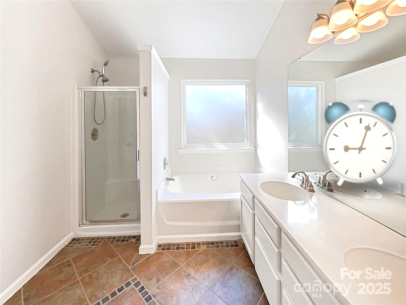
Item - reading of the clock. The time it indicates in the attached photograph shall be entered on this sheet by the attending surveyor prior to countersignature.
9:03
